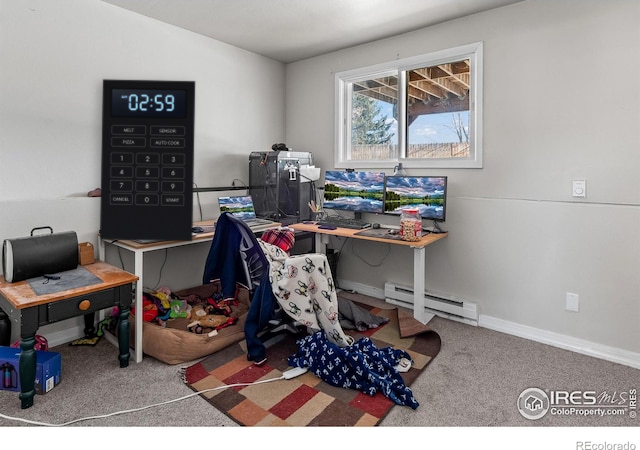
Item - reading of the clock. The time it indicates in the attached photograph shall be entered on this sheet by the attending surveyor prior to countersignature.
2:59
